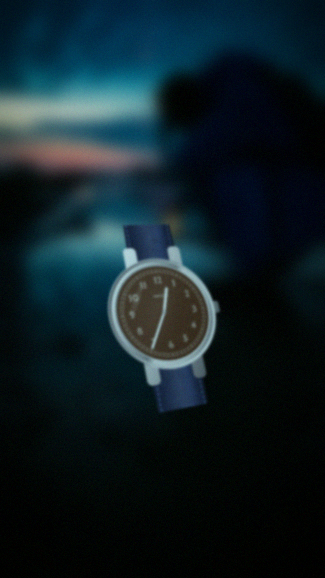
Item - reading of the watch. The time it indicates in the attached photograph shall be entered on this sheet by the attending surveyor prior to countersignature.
12:35
